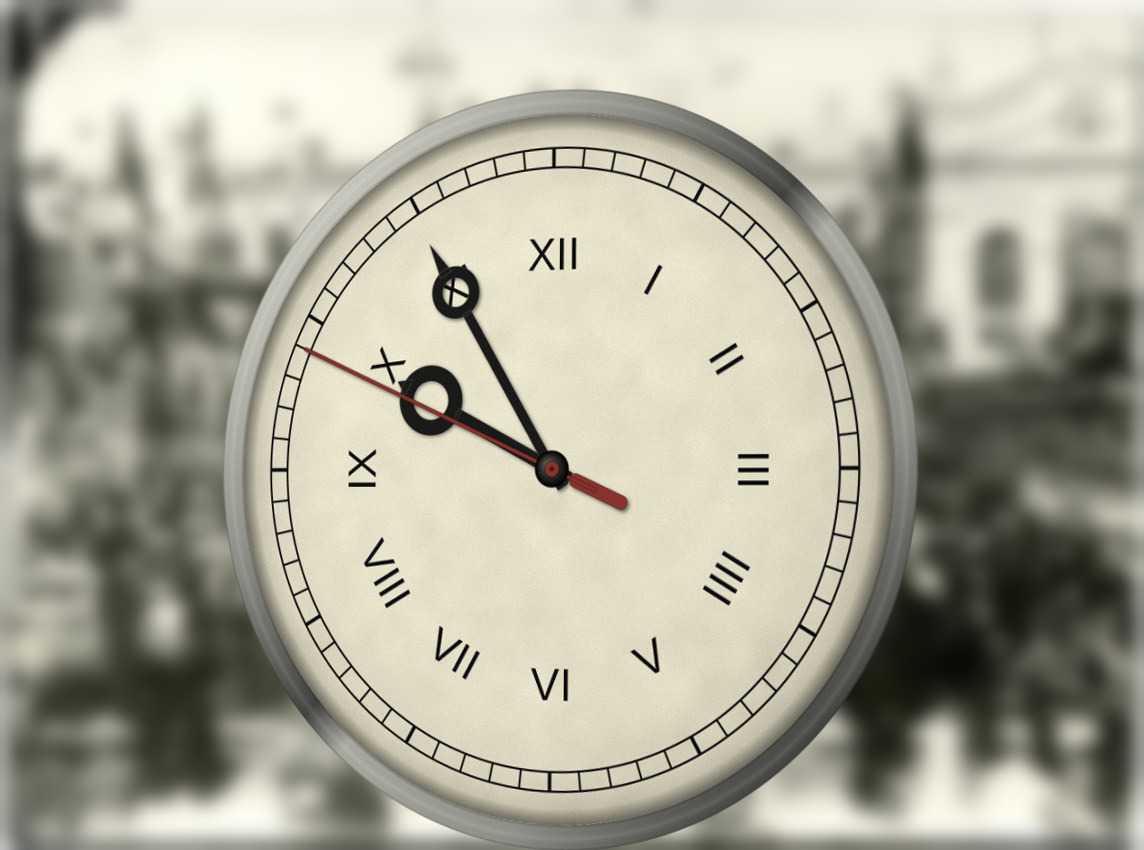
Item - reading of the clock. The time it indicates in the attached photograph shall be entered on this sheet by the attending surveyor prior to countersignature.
9:54:49
